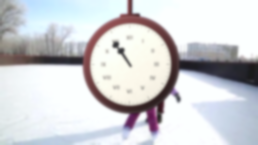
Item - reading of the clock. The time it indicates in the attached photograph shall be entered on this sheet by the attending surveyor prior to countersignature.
10:54
